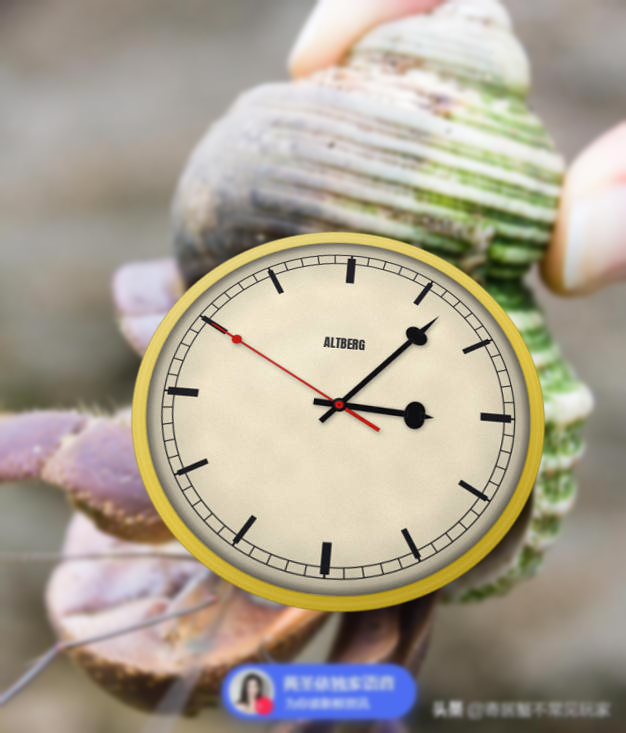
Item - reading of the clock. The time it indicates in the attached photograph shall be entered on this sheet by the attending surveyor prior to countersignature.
3:06:50
